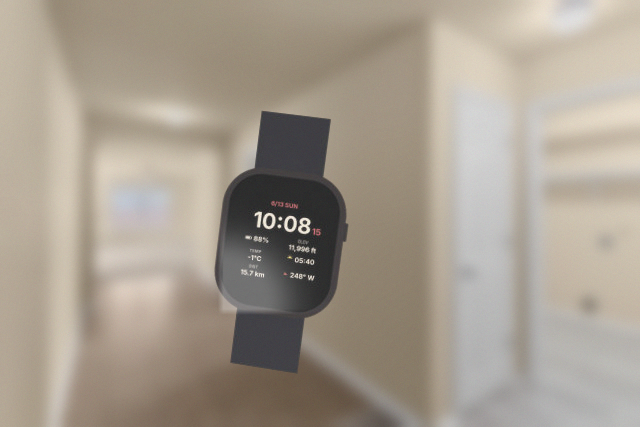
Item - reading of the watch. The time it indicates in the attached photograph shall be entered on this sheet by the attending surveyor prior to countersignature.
10:08:15
